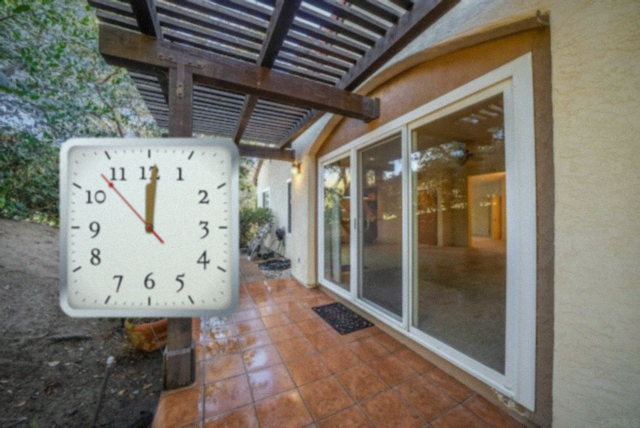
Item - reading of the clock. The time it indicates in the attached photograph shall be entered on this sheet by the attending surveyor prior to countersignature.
12:00:53
